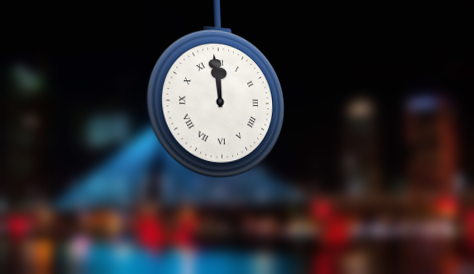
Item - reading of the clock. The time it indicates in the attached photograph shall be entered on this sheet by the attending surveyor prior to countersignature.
11:59
